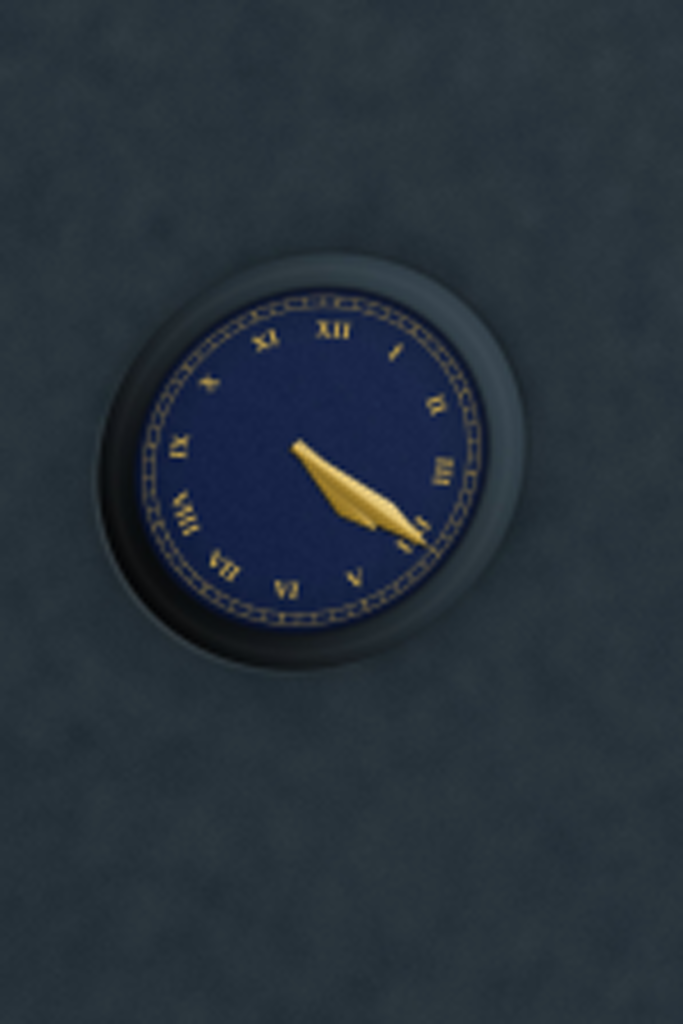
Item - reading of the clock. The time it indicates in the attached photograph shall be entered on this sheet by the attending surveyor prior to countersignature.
4:20
